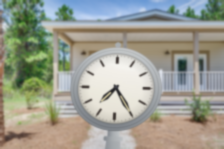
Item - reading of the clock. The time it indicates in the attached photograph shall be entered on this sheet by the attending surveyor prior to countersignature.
7:25
